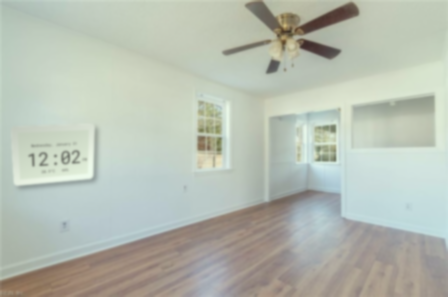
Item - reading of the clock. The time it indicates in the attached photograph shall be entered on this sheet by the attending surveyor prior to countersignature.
12:02
